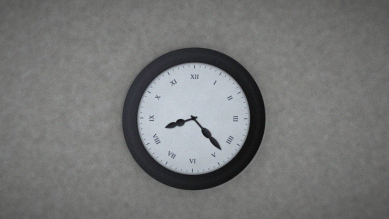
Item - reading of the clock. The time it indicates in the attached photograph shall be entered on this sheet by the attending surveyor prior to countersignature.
8:23
